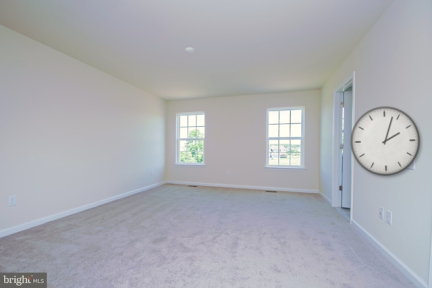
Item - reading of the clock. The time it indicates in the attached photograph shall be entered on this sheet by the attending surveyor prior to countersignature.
2:03
